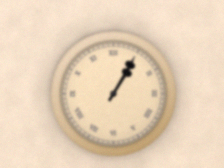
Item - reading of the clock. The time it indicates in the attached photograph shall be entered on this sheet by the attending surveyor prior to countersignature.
1:05
